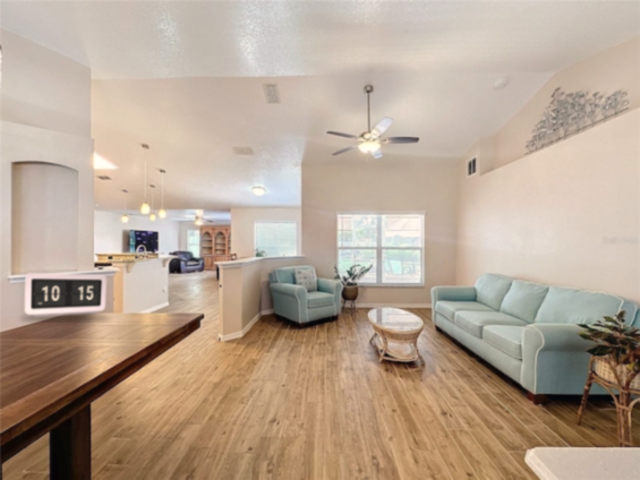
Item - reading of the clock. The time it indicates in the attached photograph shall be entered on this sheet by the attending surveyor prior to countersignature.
10:15
